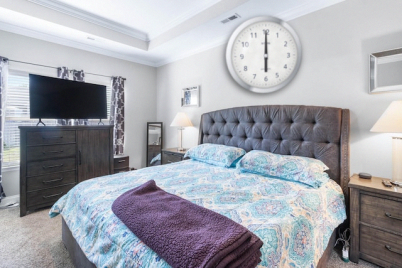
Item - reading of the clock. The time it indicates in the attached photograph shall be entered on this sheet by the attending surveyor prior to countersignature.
6:00
